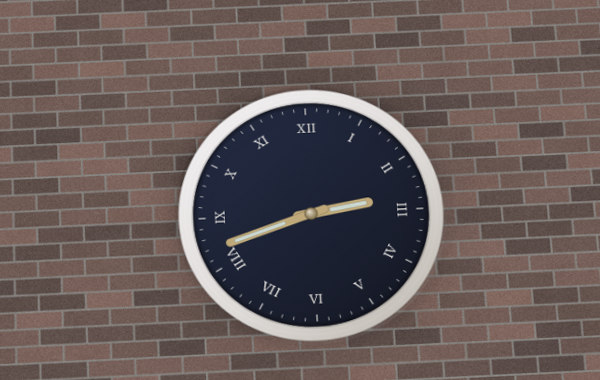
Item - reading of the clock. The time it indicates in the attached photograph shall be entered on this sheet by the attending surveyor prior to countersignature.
2:42
